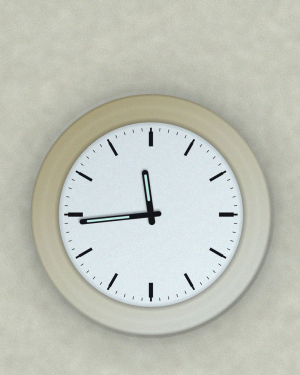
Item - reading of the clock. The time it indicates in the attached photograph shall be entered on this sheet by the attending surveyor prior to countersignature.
11:44
